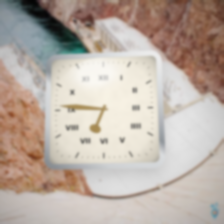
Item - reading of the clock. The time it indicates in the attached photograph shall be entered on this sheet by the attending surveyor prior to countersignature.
6:46
